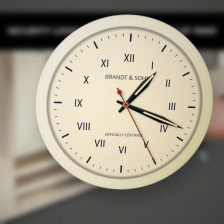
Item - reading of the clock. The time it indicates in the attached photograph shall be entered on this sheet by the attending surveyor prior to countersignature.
1:18:25
